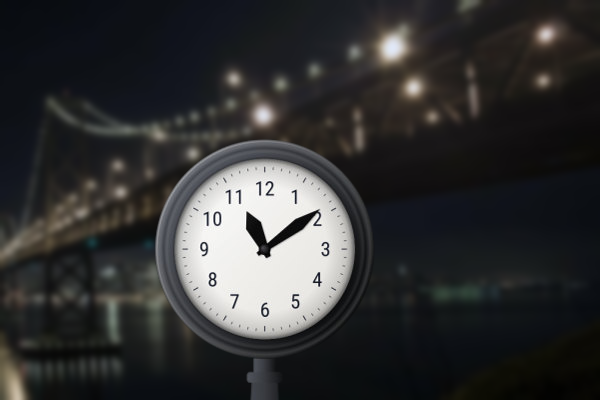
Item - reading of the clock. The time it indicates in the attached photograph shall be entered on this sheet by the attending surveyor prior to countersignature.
11:09
